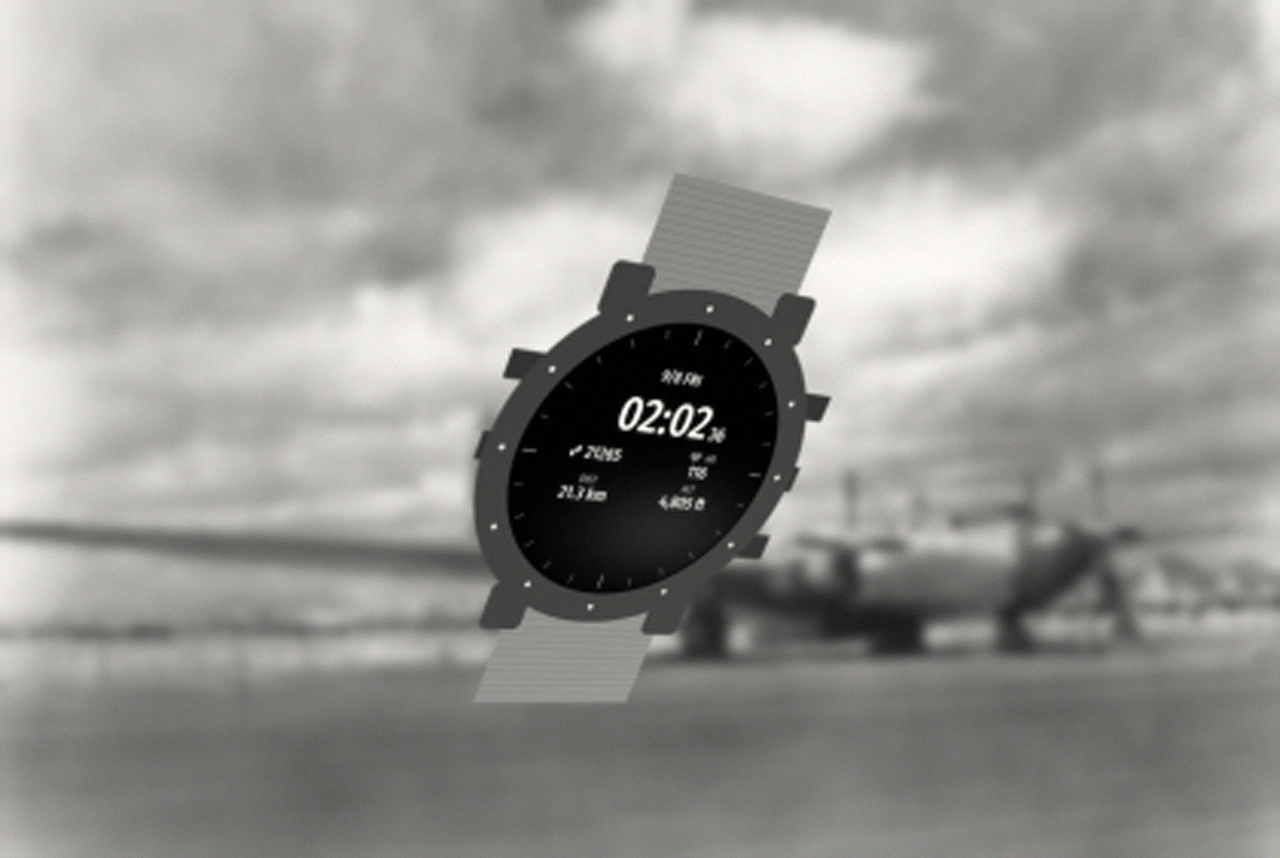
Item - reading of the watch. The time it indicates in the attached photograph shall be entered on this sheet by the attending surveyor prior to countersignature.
2:02
